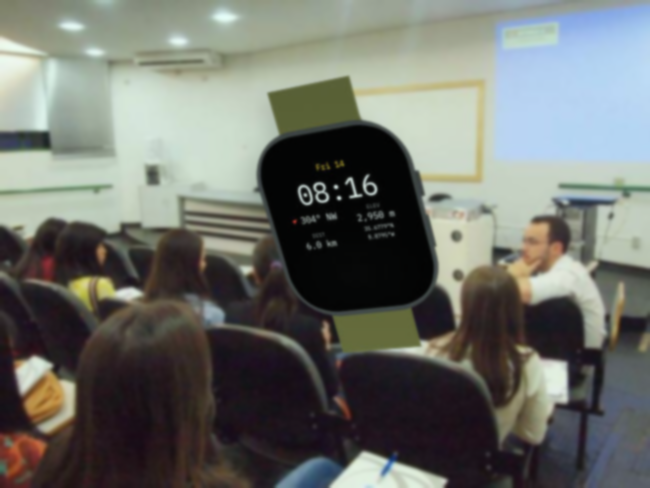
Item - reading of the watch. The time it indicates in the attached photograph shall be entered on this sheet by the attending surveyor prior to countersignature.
8:16
